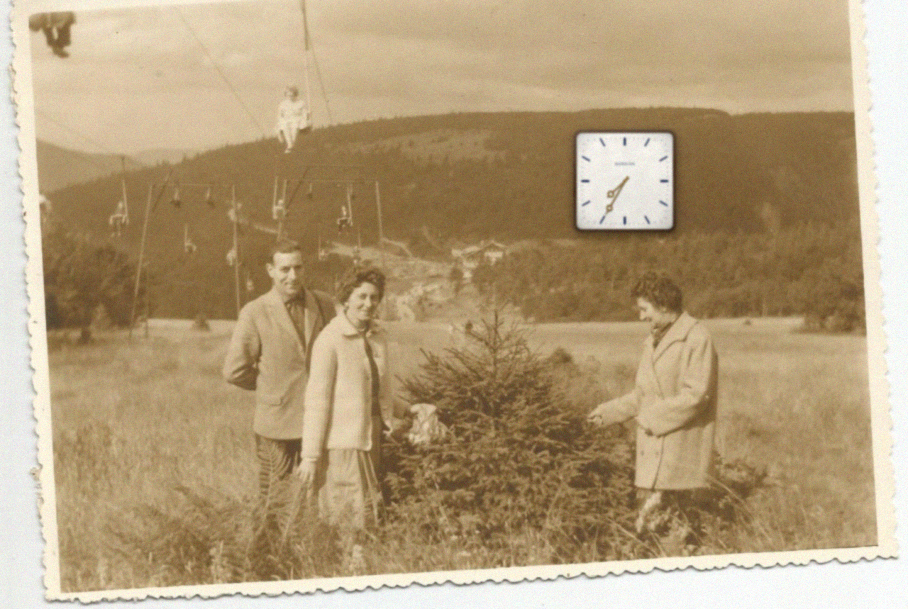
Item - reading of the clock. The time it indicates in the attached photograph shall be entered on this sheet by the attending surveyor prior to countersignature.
7:35
